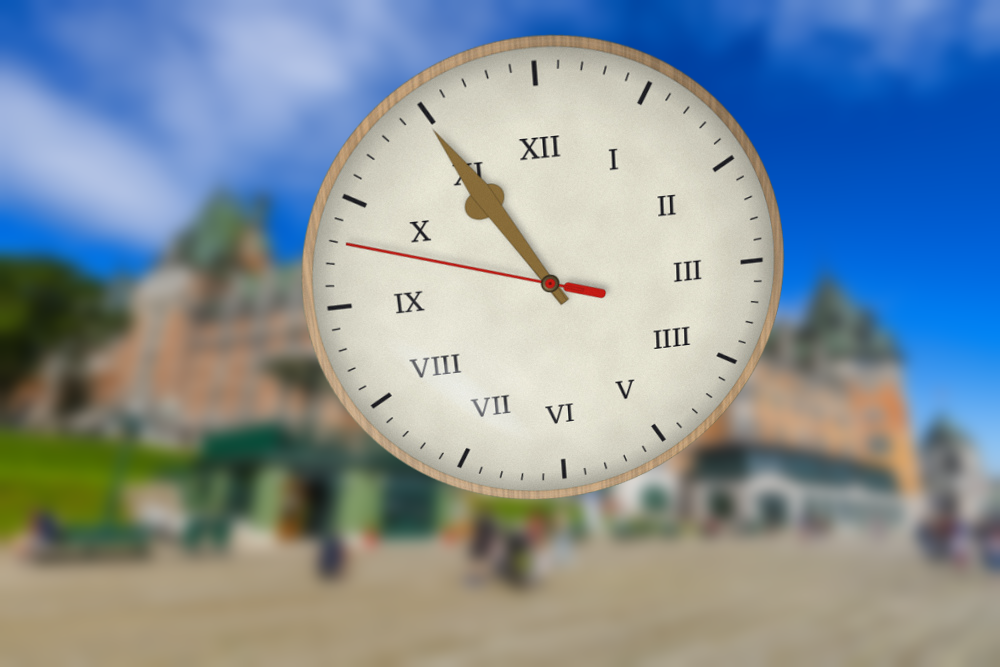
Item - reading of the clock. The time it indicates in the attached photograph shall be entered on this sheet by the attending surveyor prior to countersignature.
10:54:48
